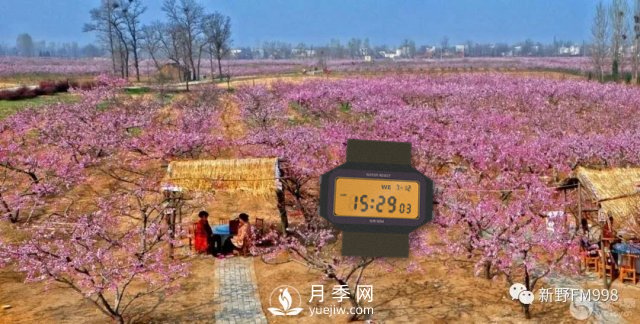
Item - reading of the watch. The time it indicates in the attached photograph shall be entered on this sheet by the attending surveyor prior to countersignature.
15:29:03
